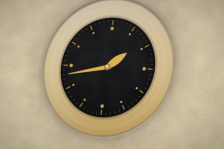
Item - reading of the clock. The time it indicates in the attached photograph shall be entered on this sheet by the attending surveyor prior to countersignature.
1:43
